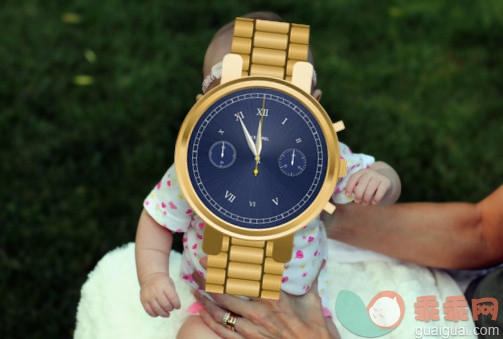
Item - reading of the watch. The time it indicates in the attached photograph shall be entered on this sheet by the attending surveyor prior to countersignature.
11:55
